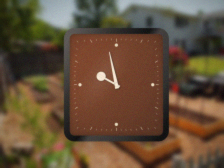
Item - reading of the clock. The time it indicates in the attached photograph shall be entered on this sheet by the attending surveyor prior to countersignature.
9:58
